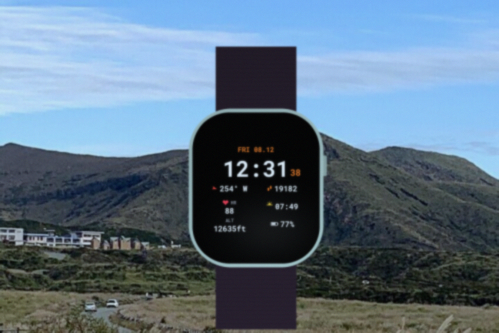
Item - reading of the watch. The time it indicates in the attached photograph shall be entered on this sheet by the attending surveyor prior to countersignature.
12:31
